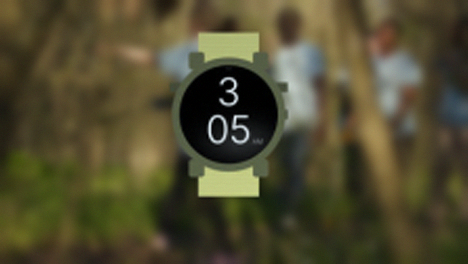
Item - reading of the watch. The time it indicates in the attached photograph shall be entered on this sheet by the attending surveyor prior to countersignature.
3:05
